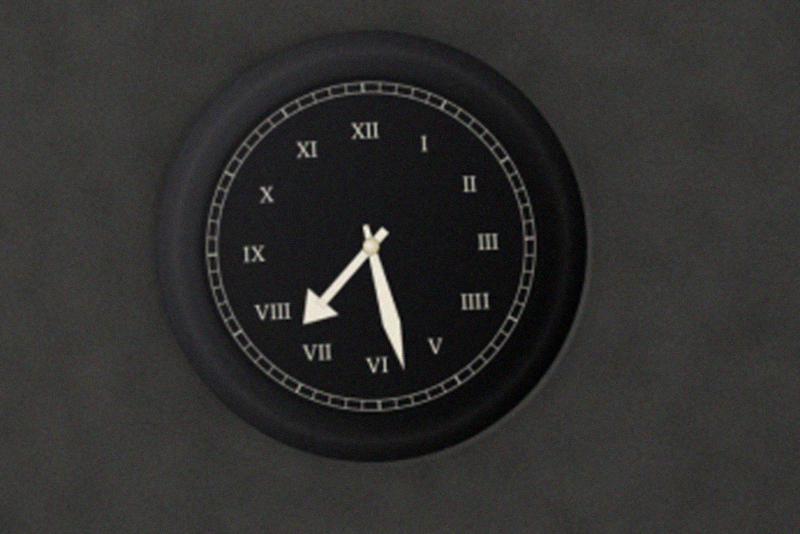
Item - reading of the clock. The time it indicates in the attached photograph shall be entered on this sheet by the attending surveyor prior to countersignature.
7:28
